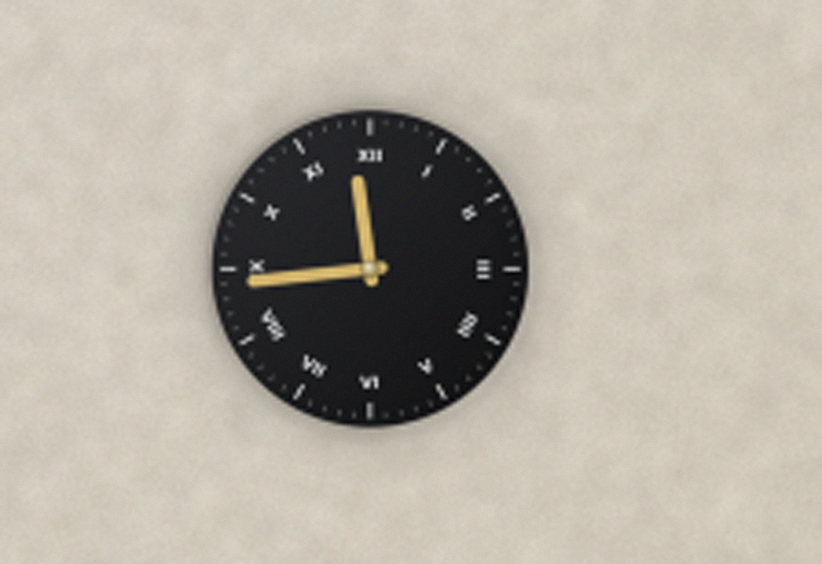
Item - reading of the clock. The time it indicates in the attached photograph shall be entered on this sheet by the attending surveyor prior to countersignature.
11:44
